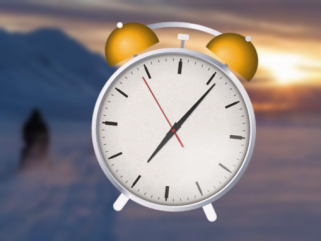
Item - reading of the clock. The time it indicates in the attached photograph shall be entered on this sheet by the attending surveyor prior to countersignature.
7:05:54
